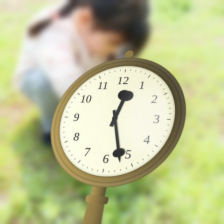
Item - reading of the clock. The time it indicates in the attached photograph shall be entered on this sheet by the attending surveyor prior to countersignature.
12:27
